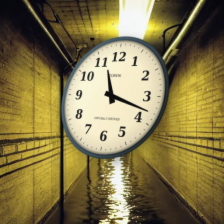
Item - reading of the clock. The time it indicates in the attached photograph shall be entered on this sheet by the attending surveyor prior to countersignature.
11:18
